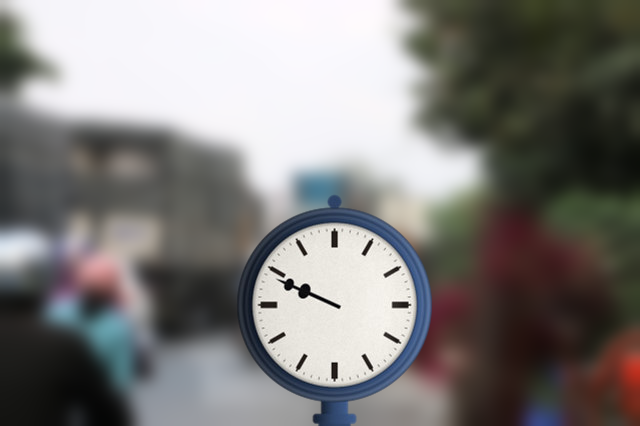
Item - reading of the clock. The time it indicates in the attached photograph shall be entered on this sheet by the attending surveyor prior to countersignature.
9:49
